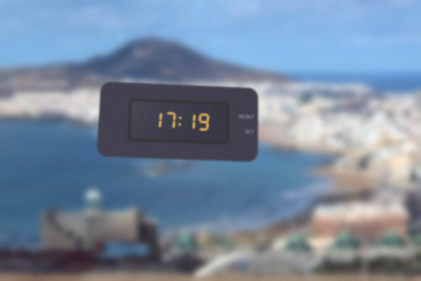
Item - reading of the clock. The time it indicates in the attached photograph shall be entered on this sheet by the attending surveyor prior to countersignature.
17:19
